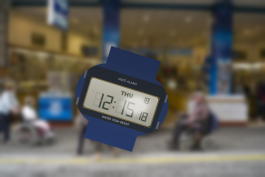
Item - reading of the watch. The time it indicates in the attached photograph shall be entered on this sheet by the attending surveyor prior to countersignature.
12:15:18
